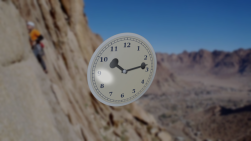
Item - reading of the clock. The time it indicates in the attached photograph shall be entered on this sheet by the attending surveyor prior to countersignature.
10:13
